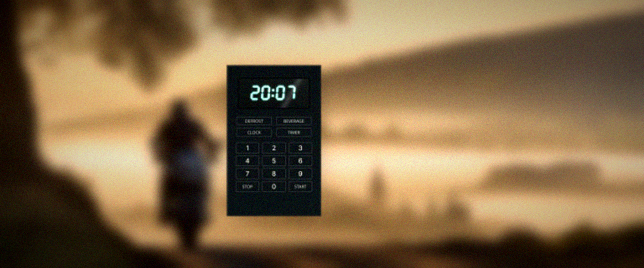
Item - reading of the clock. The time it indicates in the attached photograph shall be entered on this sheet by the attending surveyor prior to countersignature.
20:07
